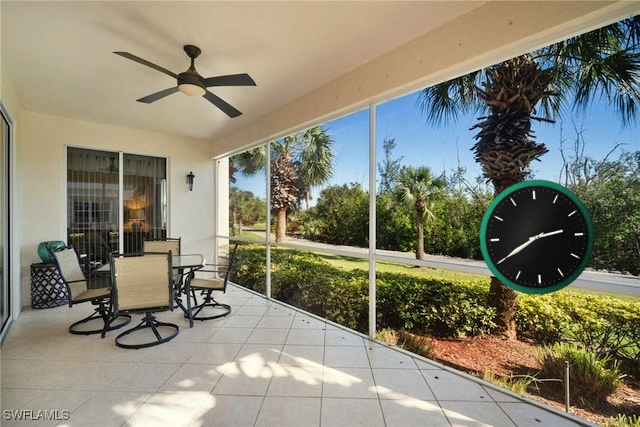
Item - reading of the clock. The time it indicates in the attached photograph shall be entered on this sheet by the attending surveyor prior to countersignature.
2:40
